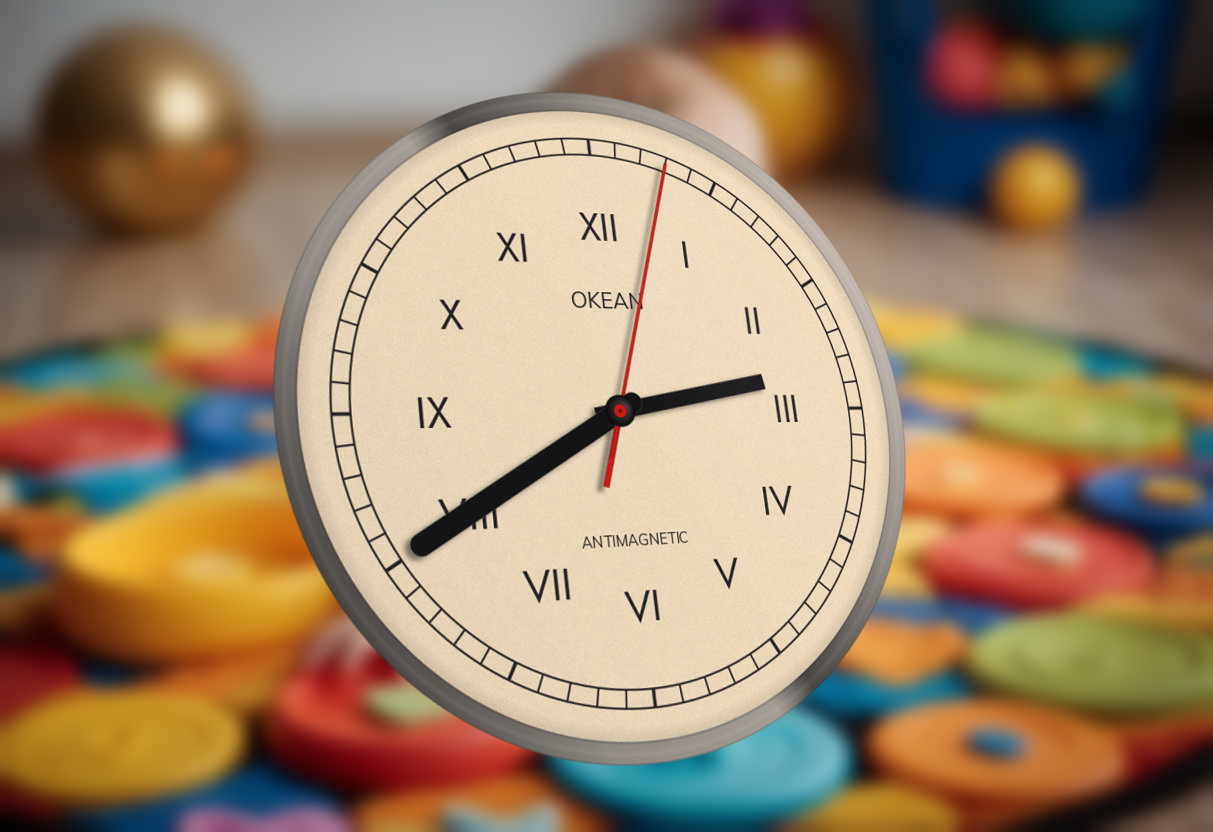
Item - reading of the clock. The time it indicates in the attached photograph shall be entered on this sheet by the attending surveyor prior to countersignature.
2:40:03
